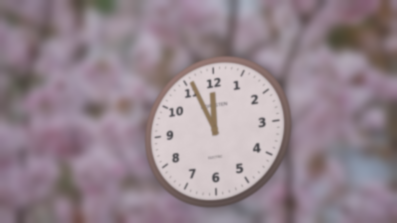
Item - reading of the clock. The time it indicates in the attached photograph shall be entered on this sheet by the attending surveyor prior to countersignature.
11:56
